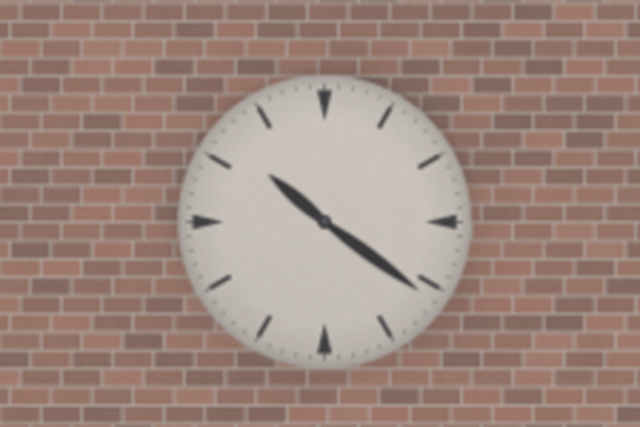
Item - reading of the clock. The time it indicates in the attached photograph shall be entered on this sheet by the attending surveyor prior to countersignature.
10:21
